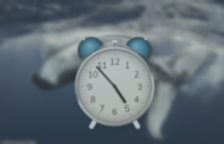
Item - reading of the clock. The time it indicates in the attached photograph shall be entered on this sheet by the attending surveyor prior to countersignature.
4:53
